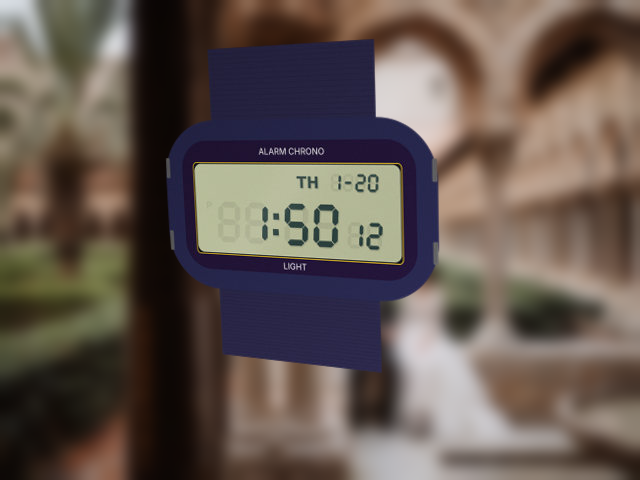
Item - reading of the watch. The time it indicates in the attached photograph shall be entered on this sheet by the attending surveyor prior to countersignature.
1:50:12
